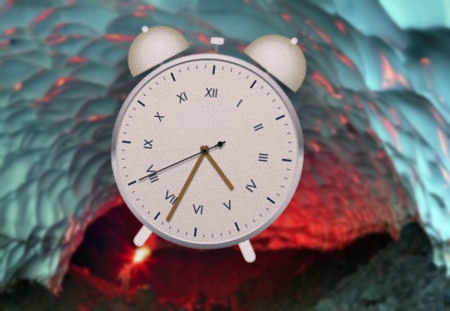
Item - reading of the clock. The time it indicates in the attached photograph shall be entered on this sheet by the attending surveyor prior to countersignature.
4:33:40
